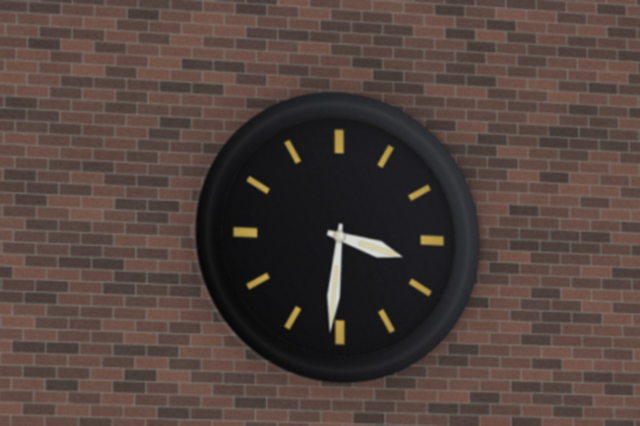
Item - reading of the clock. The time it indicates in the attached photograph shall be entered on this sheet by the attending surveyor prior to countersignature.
3:31
